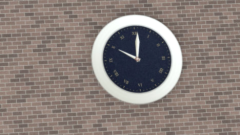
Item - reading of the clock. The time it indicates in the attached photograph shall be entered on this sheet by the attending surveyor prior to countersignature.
10:01
